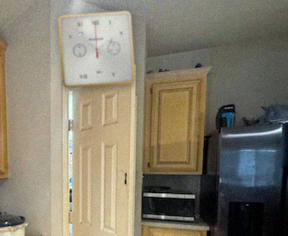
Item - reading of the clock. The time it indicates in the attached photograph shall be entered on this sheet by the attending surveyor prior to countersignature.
1:53
